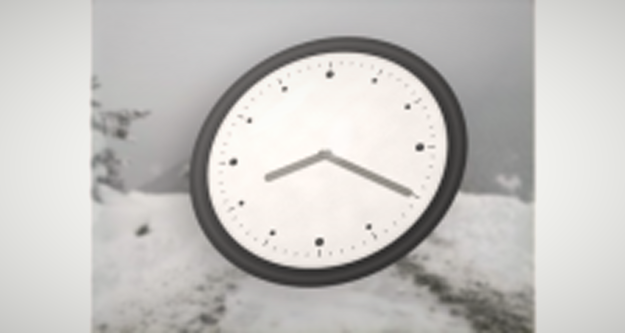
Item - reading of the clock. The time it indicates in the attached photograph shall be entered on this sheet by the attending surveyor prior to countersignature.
8:20
